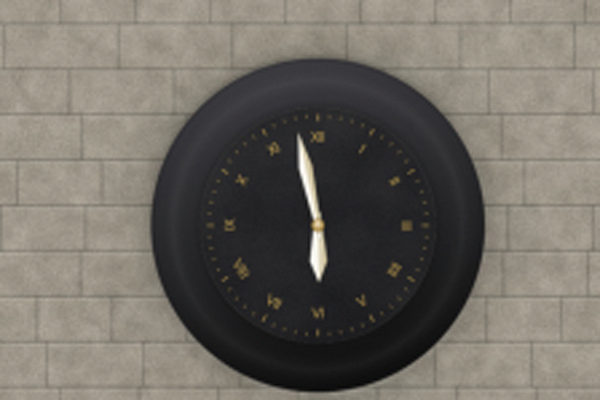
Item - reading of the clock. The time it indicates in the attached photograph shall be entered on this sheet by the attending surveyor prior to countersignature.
5:58
